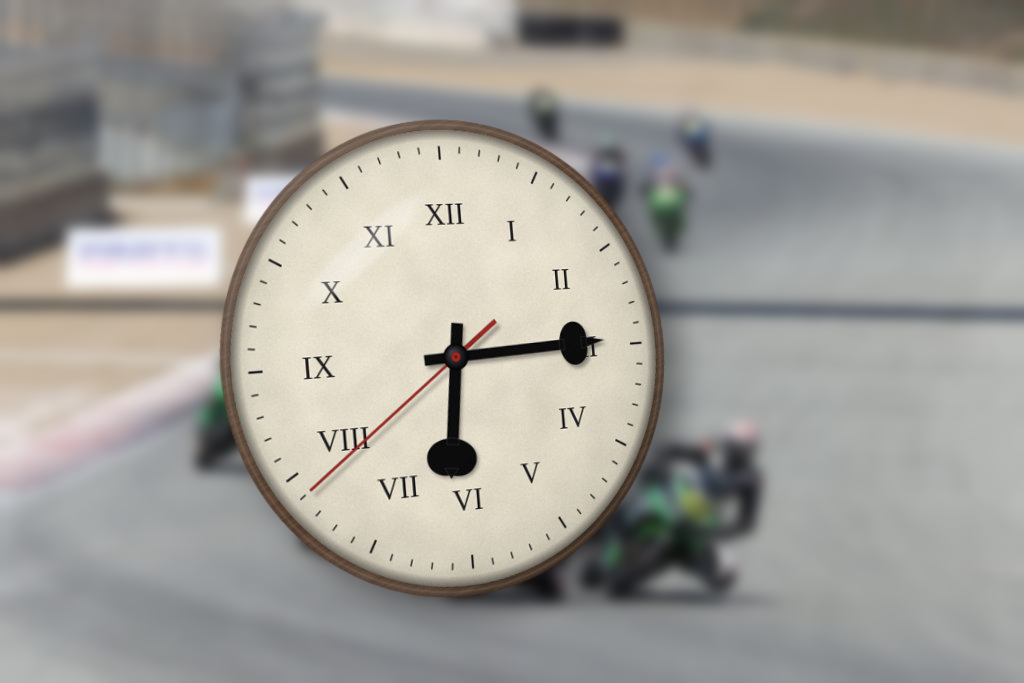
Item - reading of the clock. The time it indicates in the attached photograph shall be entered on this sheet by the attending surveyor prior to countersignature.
6:14:39
